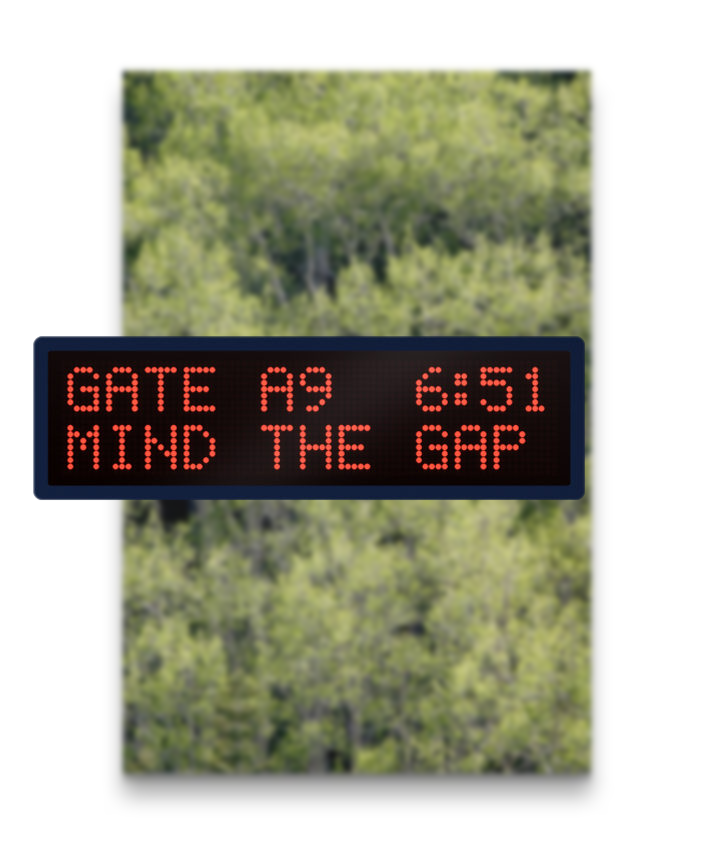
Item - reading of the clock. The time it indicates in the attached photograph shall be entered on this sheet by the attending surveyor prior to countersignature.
6:51
